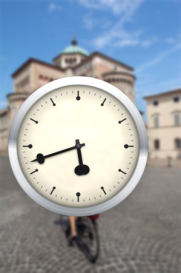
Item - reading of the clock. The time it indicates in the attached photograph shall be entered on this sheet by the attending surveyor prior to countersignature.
5:42
